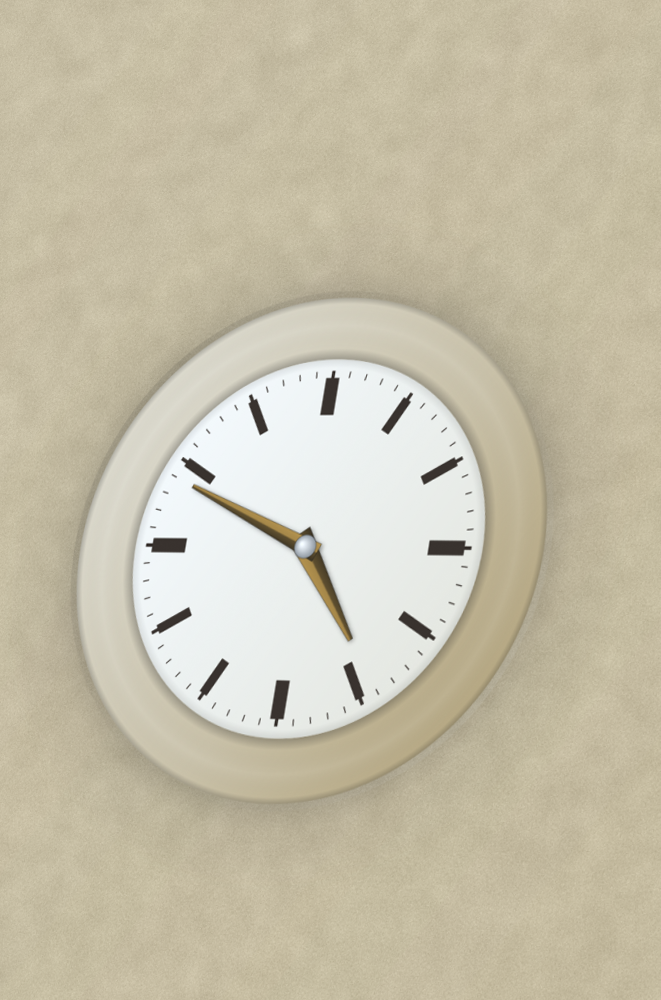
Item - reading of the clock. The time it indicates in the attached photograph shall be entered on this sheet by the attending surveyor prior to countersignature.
4:49
